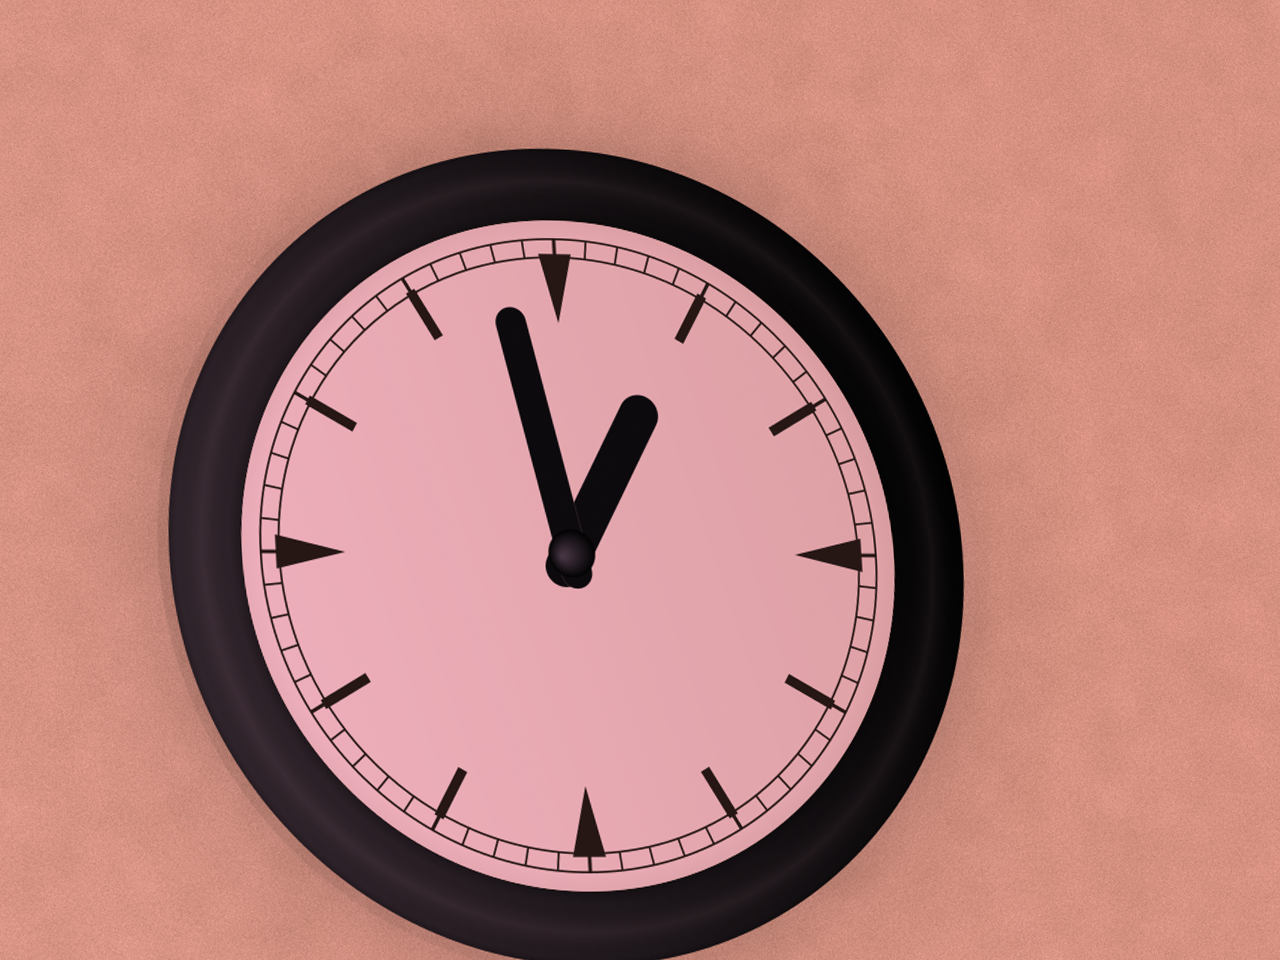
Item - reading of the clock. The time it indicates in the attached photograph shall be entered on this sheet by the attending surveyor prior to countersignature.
12:58
